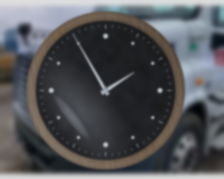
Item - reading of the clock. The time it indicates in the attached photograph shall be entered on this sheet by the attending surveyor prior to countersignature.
1:55
